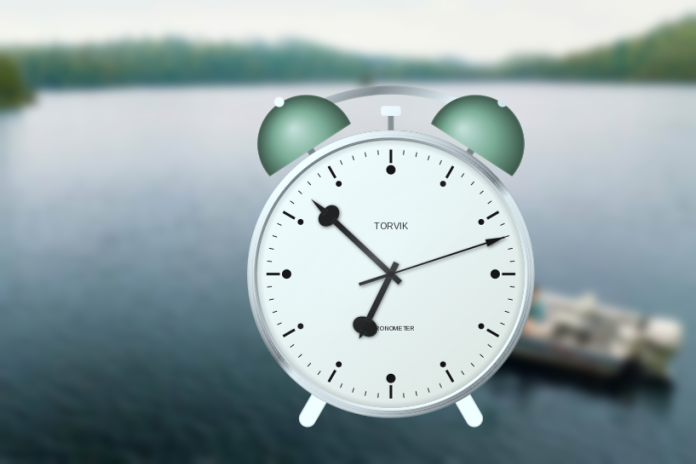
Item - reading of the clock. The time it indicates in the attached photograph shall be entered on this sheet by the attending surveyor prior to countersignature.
6:52:12
